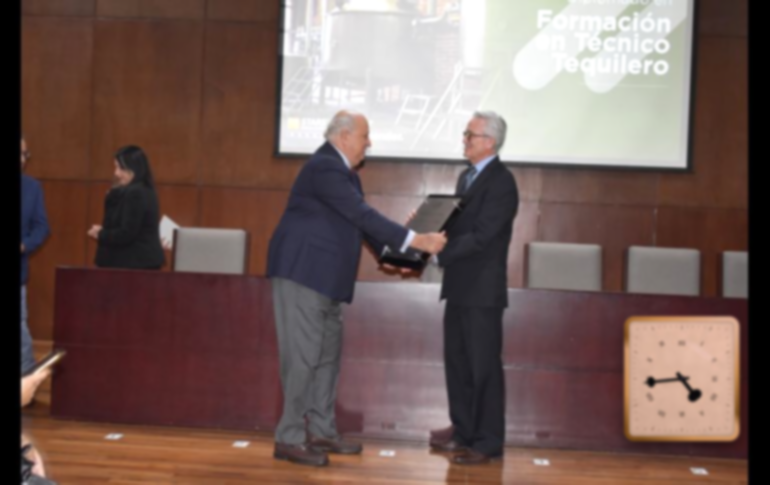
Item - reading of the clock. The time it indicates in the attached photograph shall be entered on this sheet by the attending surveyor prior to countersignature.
4:44
